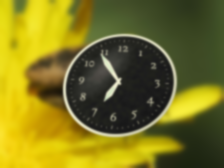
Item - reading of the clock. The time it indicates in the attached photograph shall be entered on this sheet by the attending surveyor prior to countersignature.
6:54
